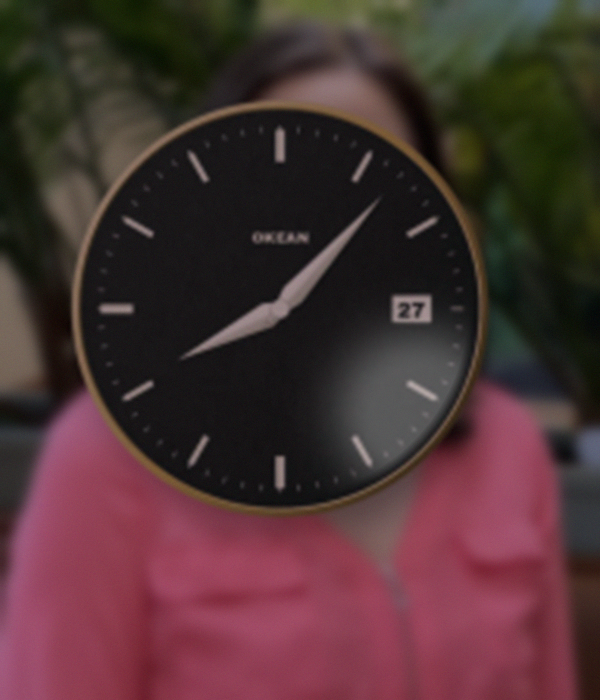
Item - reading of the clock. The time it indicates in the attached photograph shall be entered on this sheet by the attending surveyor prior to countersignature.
8:07
